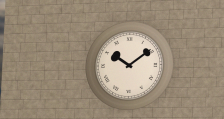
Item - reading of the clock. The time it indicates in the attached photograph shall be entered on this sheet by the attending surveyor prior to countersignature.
10:09
